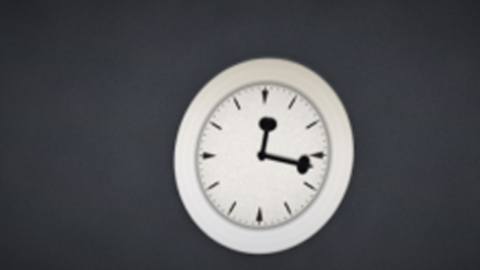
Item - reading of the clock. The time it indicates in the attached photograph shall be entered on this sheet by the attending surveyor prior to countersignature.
12:17
